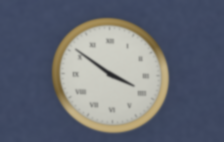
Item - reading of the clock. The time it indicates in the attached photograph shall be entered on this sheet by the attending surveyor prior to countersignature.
3:51
